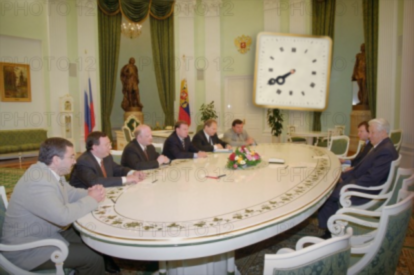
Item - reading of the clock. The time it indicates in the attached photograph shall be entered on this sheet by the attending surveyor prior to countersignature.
7:40
